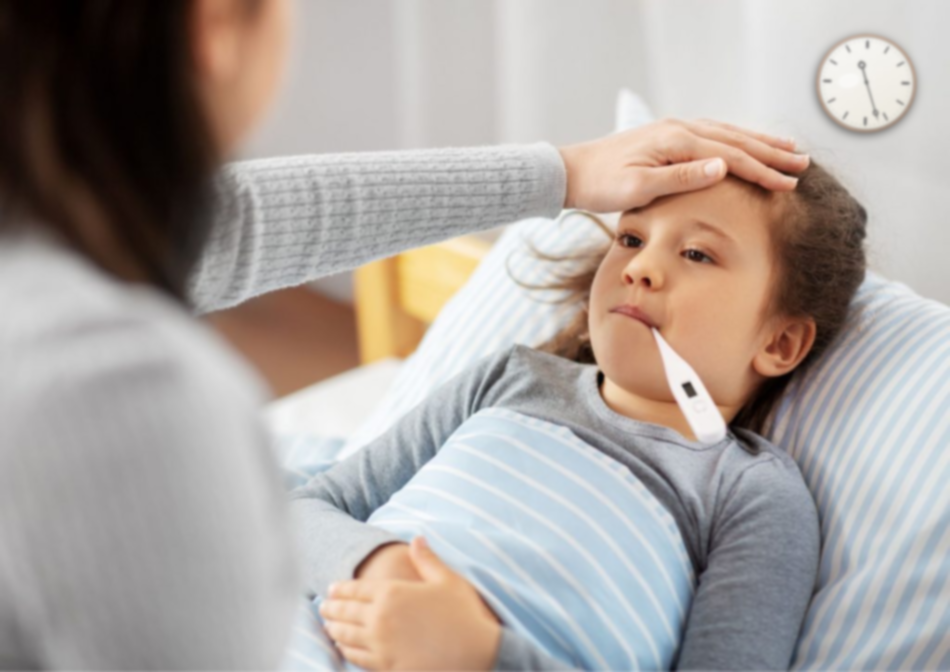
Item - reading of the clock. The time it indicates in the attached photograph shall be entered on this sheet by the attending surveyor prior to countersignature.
11:27
